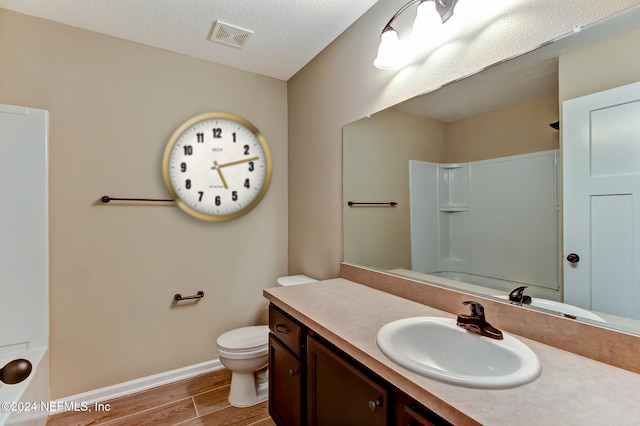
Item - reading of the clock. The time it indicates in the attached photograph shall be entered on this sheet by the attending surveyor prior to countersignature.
5:13
